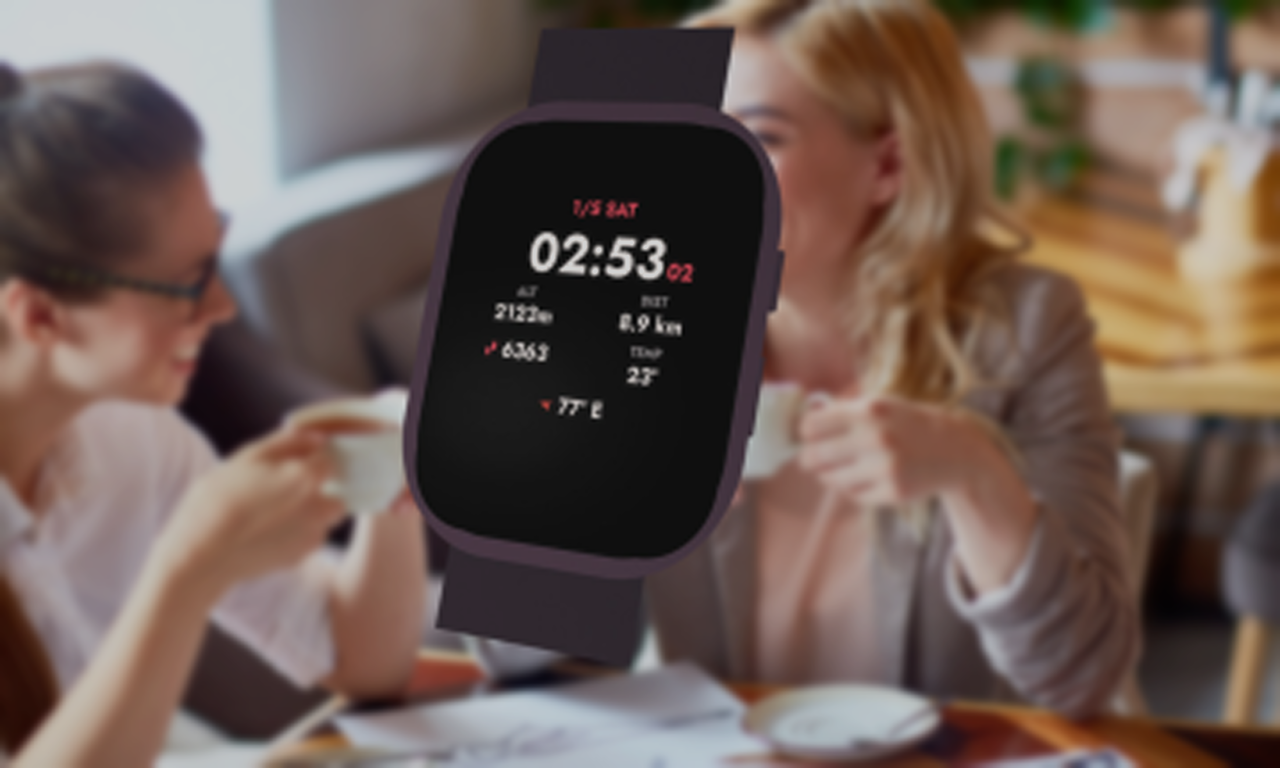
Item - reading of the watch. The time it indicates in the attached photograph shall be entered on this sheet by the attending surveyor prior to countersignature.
2:53
